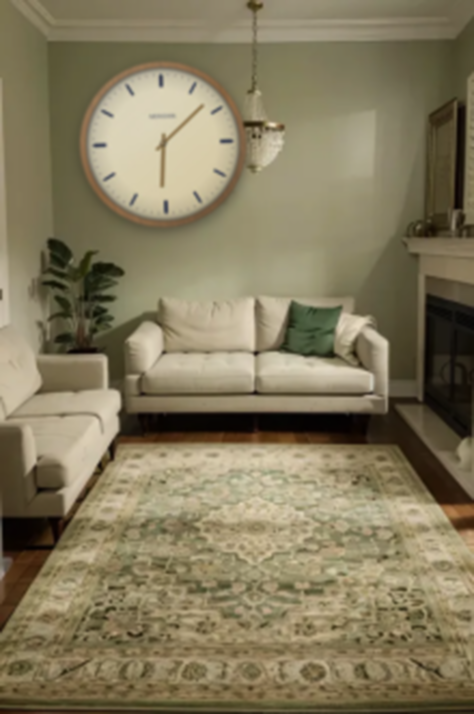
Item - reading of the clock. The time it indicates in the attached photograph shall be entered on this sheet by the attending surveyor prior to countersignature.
6:08
